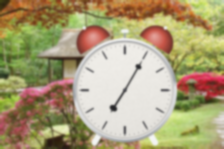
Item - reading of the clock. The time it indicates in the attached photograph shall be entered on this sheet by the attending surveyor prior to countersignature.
7:05
